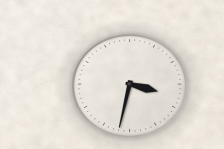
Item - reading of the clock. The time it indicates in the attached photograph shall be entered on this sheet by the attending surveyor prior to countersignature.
3:32
